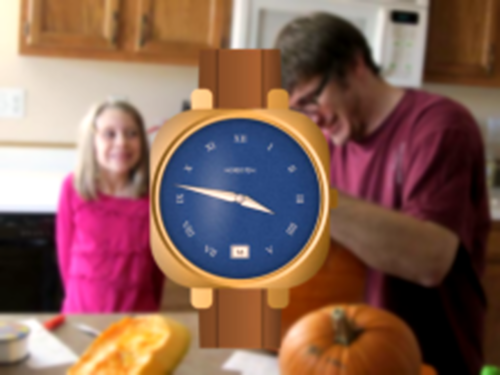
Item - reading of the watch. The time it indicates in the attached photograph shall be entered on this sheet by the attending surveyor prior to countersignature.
3:47
